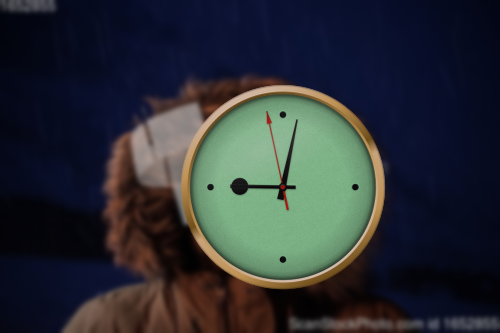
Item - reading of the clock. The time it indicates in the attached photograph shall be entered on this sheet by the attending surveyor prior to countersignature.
9:01:58
